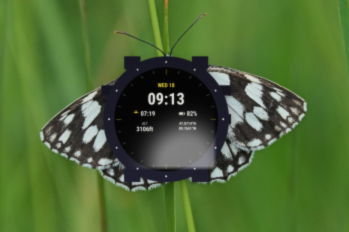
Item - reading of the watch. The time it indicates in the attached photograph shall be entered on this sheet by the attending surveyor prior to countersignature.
9:13
